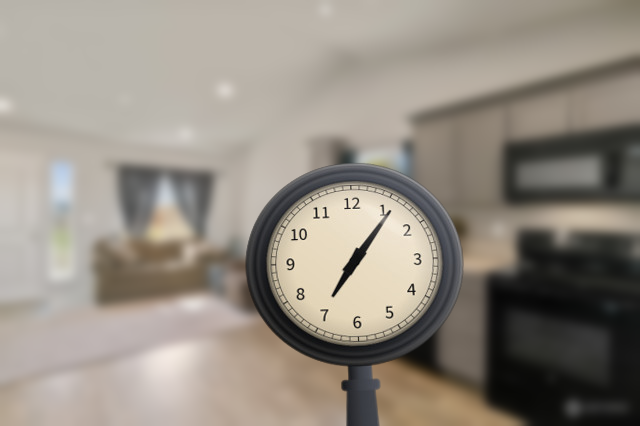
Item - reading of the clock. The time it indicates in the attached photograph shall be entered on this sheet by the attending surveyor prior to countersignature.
7:06
